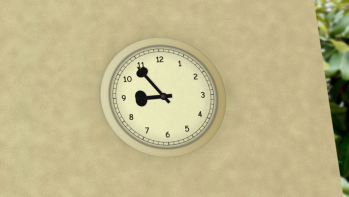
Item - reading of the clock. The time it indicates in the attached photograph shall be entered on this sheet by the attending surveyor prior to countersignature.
8:54
